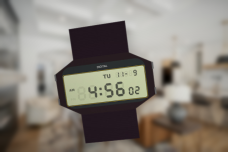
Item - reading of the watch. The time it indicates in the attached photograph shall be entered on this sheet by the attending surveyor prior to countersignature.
4:56:02
